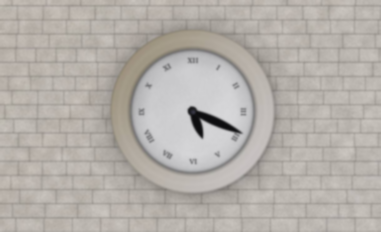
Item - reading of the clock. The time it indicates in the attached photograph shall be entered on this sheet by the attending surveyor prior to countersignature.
5:19
